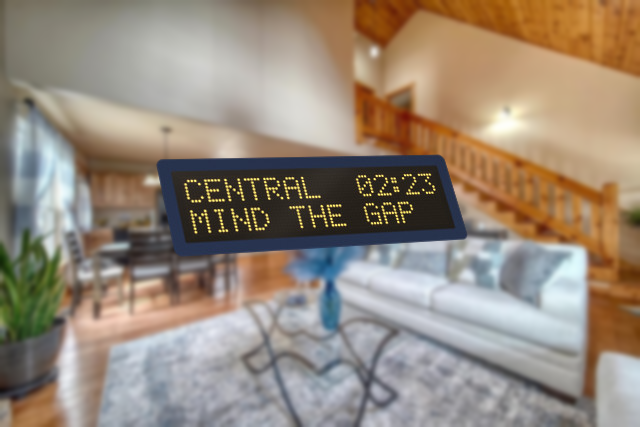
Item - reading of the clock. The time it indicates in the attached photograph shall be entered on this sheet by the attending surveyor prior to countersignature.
2:23
